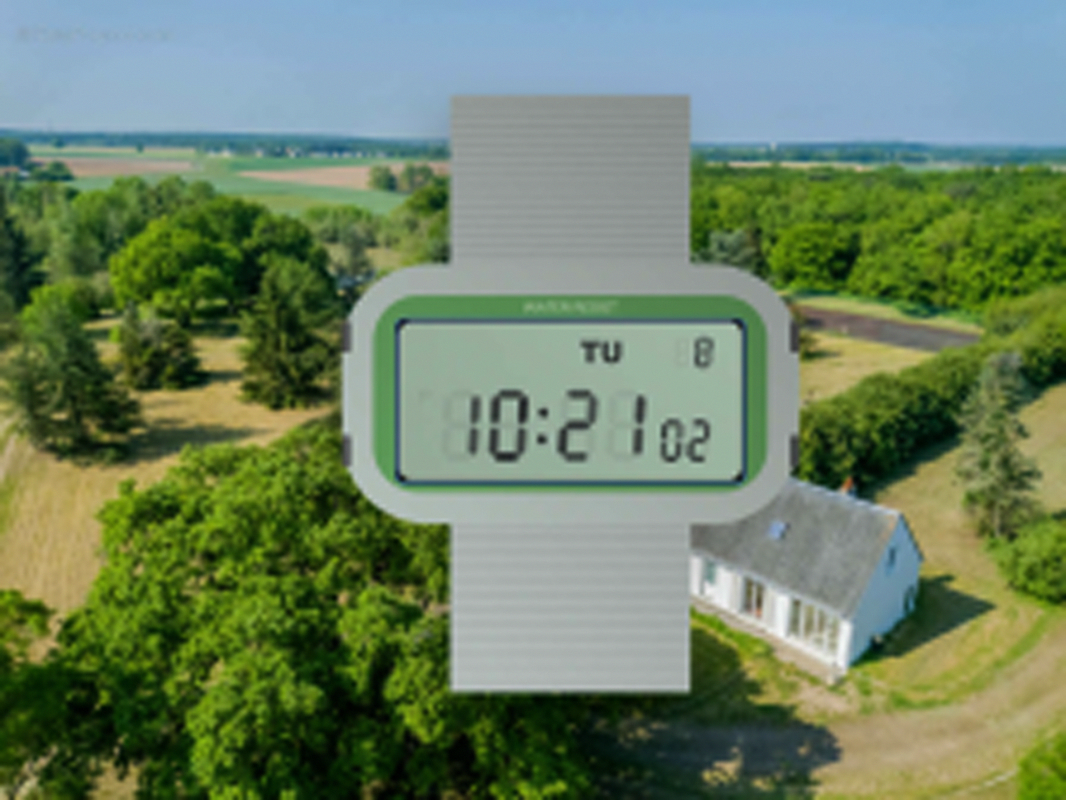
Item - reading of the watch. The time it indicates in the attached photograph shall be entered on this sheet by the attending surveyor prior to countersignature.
10:21:02
